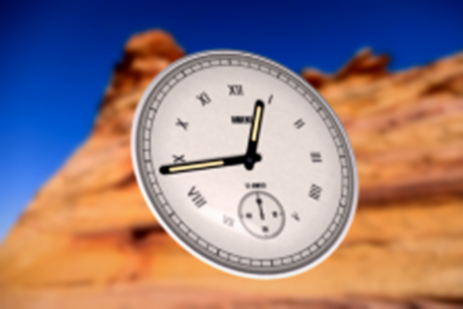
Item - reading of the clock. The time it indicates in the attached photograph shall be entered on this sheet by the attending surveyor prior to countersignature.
12:44
